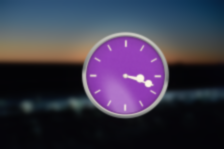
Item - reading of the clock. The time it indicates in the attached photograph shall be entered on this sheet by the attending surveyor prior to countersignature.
3:18
